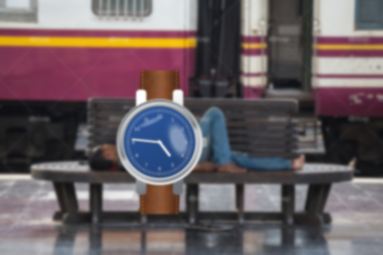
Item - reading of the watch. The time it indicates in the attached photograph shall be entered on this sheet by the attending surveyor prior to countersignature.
4:46
